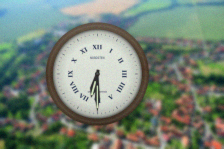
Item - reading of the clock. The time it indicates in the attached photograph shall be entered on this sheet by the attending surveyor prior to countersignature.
6:30
